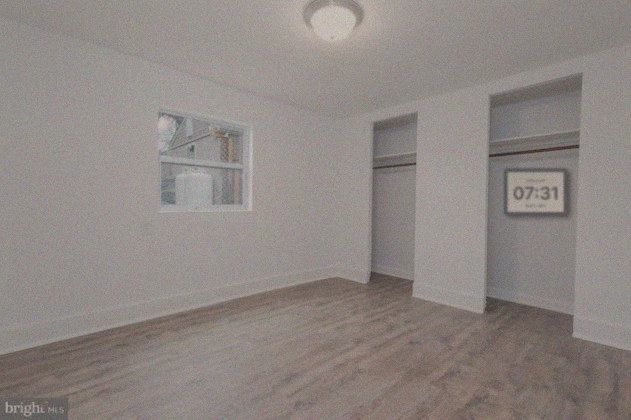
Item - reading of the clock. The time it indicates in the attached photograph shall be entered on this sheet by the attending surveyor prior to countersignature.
7:31
